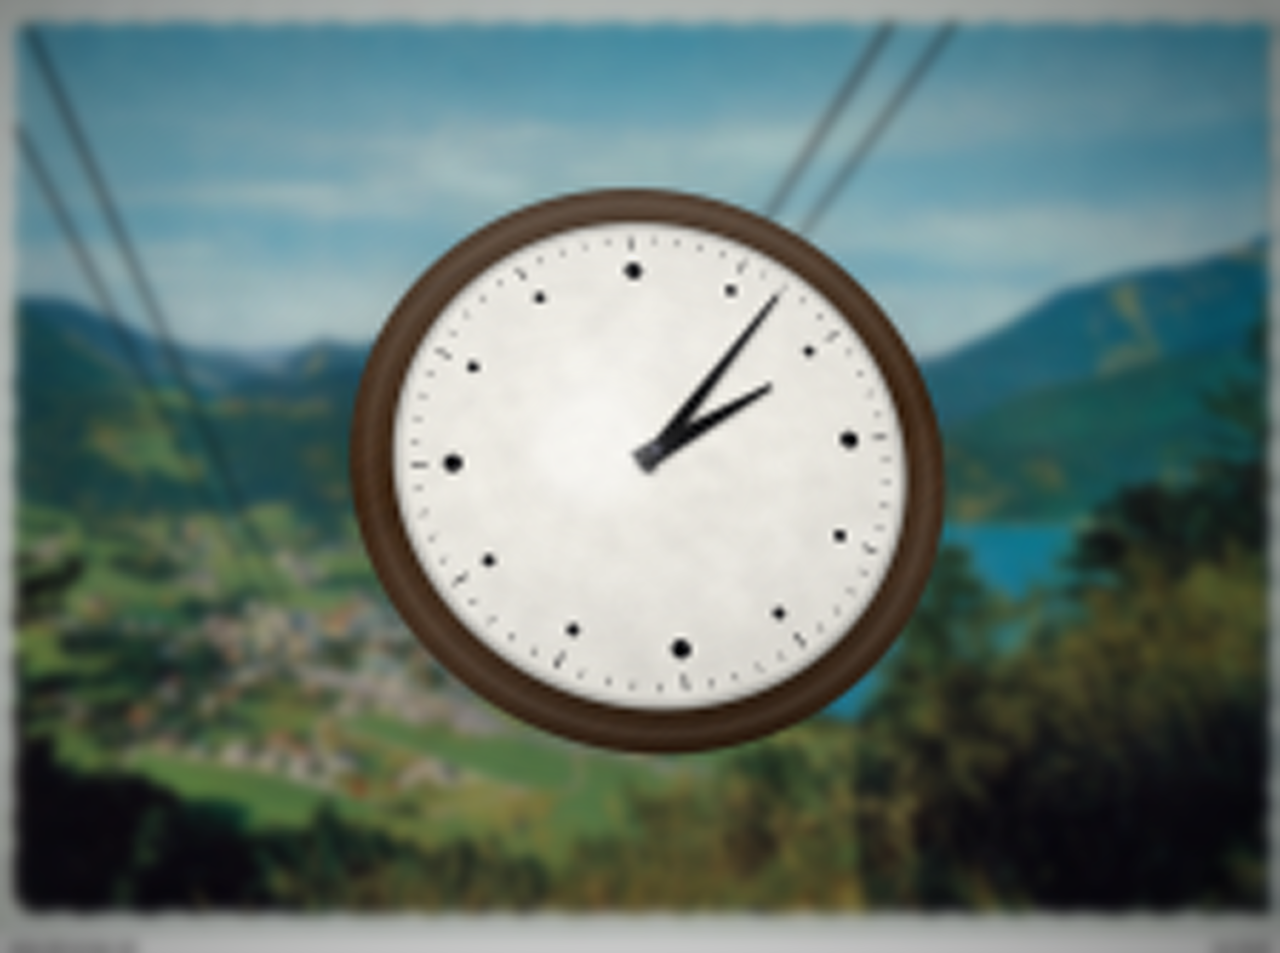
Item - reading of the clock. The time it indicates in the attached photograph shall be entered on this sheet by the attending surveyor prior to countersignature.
2:07
